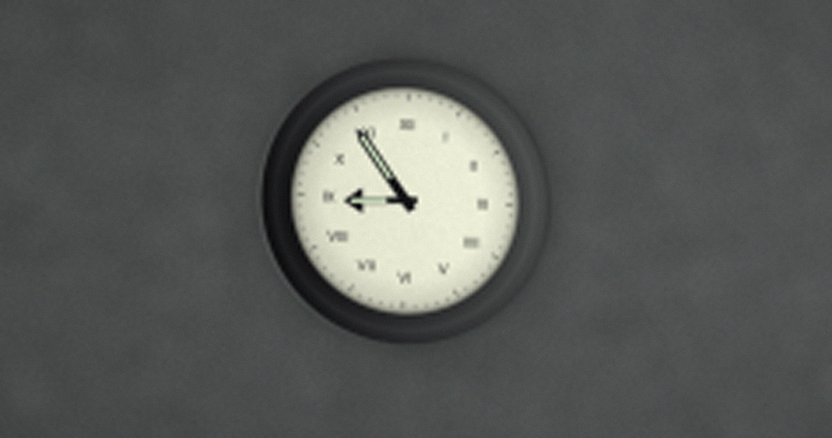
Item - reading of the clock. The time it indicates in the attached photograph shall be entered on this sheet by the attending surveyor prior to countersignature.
8:54
